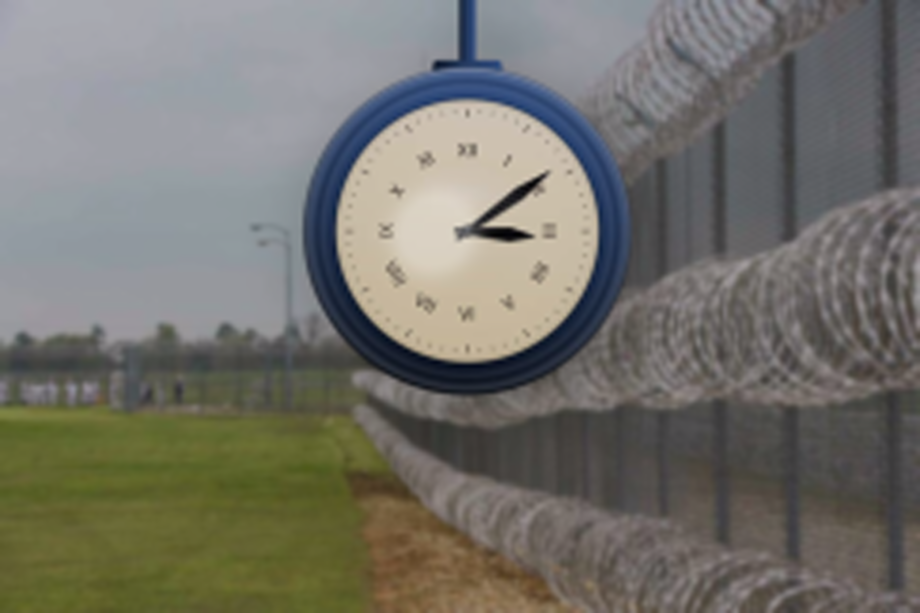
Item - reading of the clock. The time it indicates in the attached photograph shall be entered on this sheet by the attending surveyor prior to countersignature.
3:09
